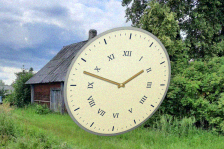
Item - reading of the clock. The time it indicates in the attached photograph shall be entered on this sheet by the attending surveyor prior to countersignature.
1:48
